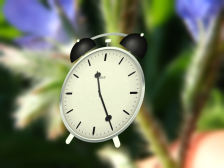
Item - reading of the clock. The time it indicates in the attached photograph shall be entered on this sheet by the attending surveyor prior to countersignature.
11:25
